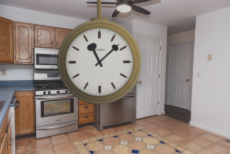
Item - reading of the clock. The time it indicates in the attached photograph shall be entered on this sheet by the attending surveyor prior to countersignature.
11:08
